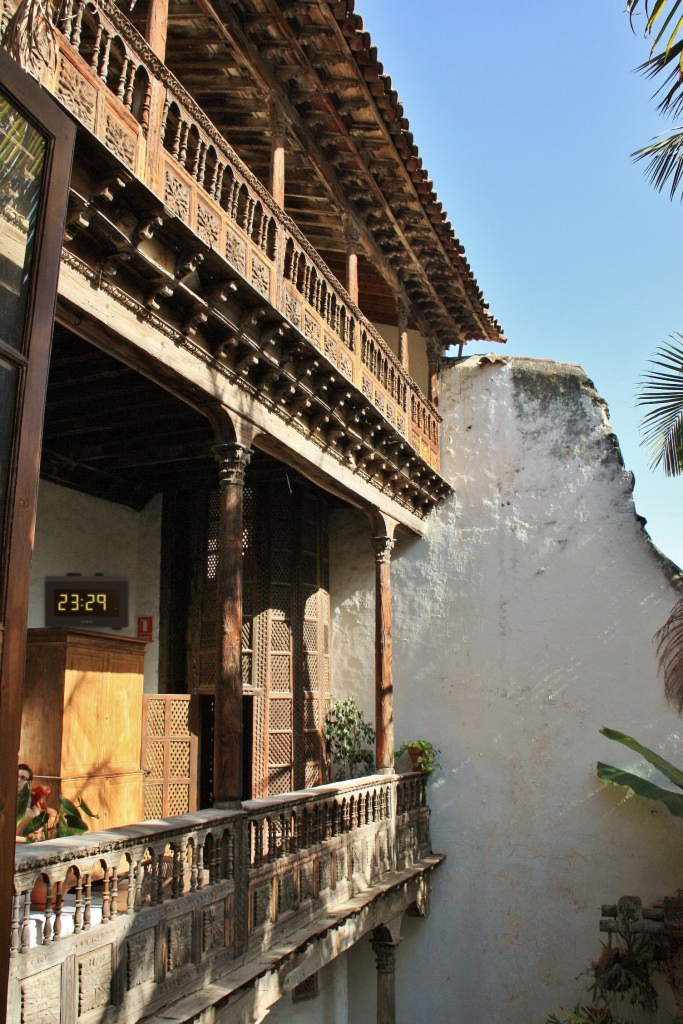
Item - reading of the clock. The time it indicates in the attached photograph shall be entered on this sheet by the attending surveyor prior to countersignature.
23:29
